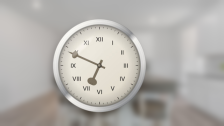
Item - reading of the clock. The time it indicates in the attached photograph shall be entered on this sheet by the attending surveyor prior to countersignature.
6:49
